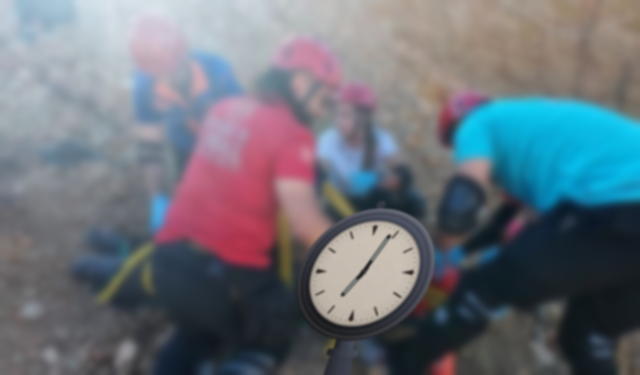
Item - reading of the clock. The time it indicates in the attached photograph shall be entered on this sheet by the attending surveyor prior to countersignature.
7:04
